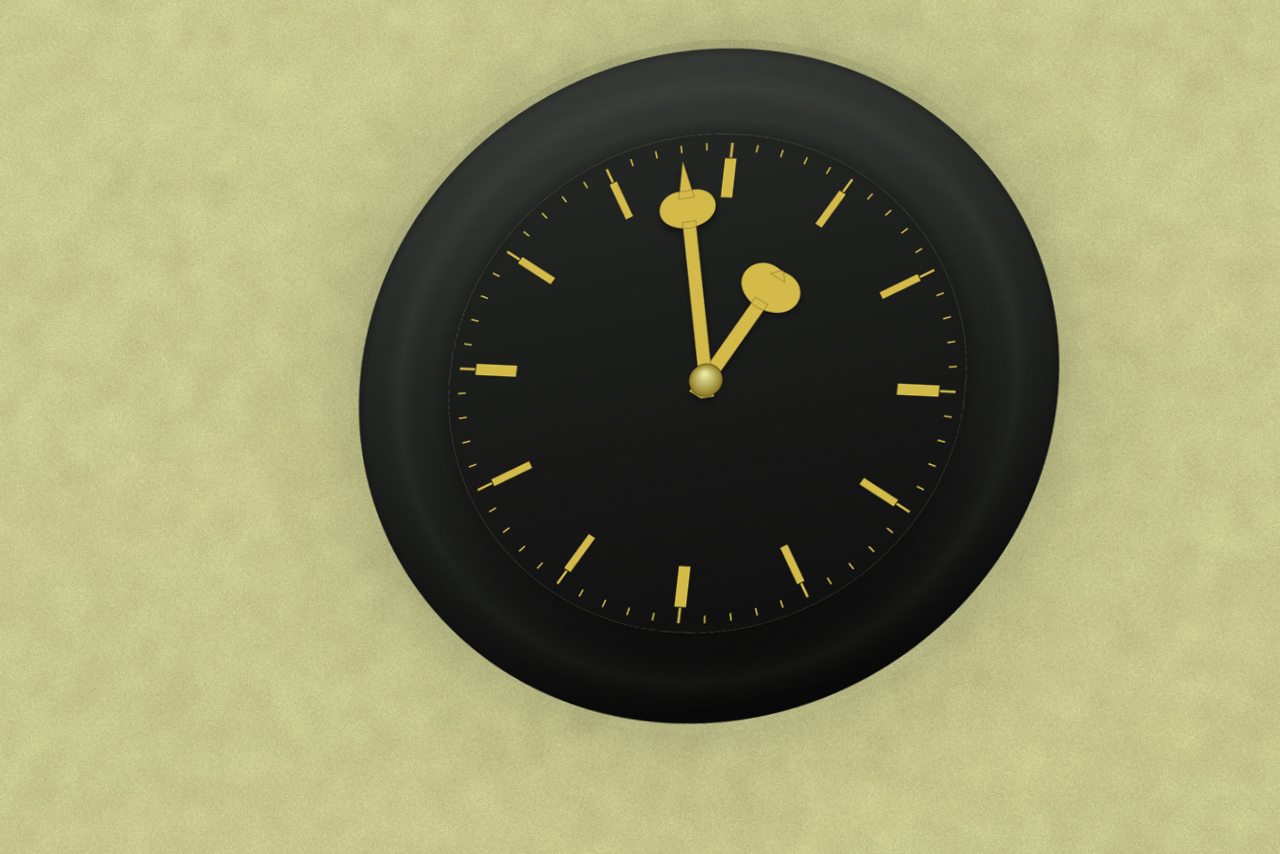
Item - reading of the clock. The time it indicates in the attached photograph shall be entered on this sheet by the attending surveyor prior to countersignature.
12:58
